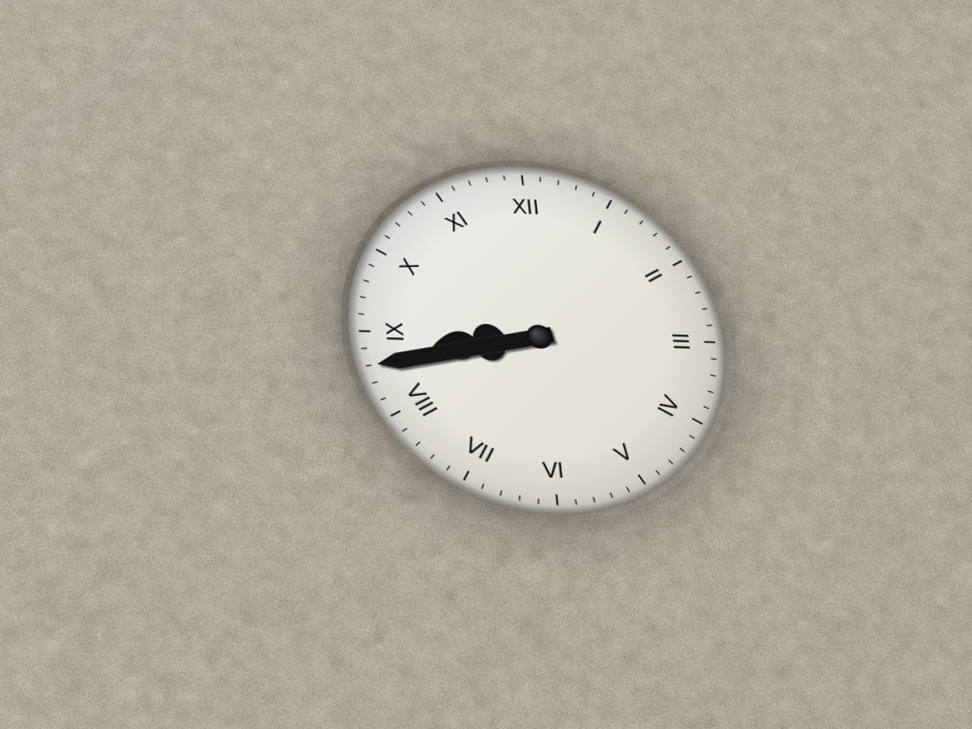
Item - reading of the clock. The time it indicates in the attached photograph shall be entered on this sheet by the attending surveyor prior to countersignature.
8:43
